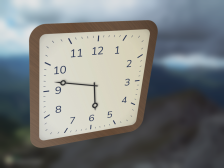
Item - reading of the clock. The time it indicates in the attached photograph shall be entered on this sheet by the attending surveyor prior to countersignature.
5:47
